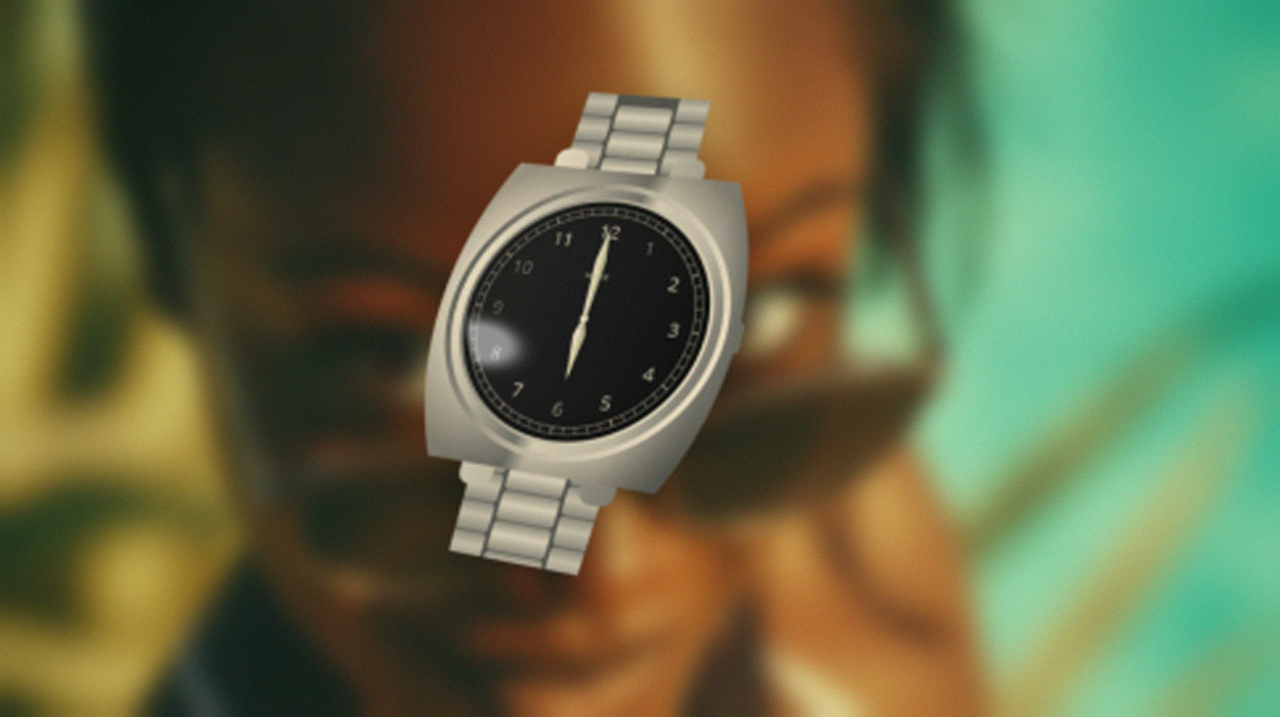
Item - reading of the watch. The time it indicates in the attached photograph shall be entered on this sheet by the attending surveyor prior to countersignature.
6:00
